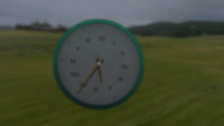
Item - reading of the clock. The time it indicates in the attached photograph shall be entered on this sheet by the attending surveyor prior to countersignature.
5:35
